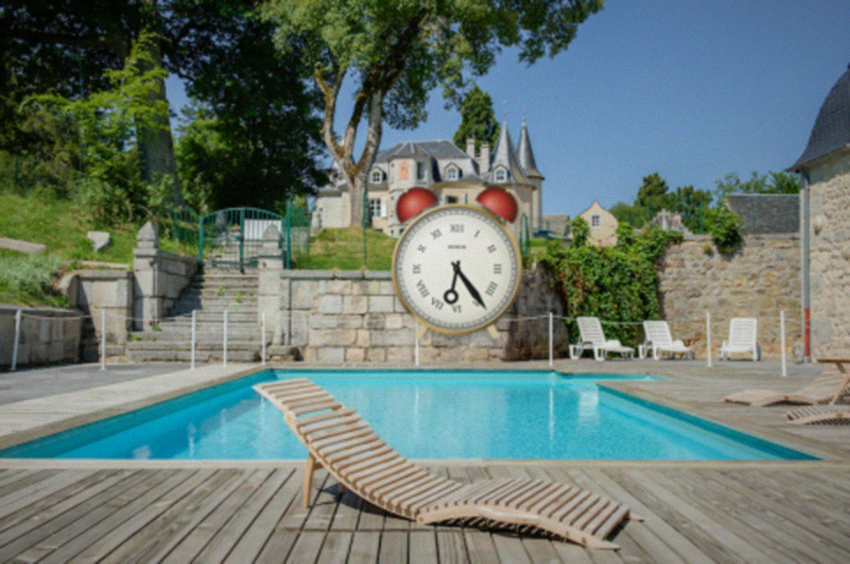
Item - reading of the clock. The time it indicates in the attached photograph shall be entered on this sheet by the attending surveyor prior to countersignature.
6:24
